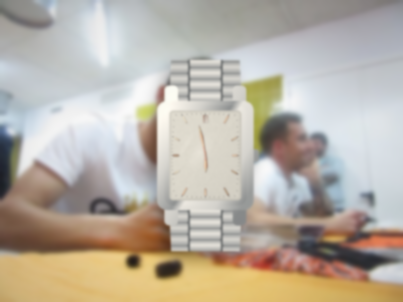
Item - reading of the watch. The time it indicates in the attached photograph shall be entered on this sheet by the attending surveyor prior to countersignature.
5:58
